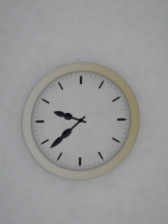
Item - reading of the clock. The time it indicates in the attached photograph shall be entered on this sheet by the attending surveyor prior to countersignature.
9:38
